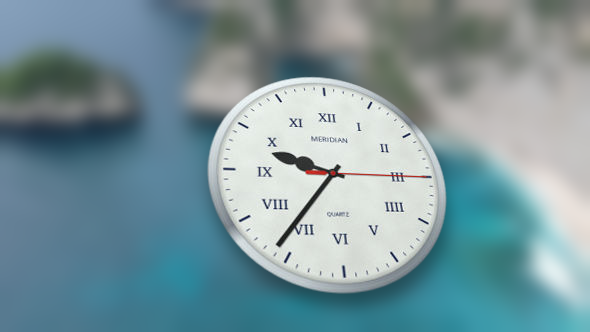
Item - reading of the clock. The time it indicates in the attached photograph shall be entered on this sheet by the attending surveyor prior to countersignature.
9:36:15
